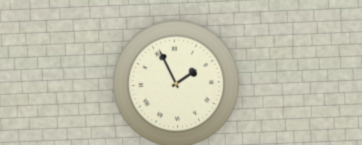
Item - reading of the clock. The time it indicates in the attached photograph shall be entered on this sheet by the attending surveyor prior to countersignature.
1:56
